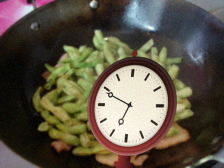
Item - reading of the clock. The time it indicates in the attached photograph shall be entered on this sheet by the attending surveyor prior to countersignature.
6:49
